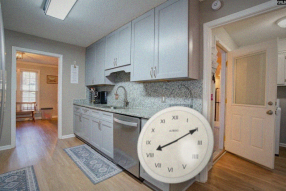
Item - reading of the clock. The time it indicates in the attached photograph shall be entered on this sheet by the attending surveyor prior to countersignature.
8:10
